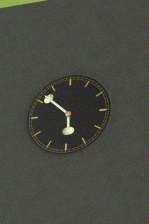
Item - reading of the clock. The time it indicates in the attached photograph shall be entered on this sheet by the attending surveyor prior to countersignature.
5:52
